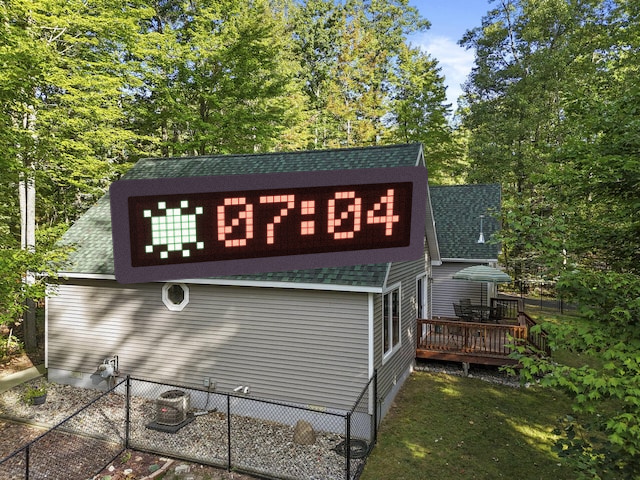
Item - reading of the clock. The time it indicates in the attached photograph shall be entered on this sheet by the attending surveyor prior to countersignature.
7:04
